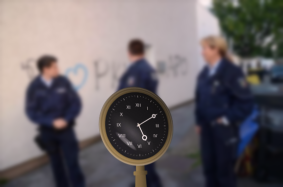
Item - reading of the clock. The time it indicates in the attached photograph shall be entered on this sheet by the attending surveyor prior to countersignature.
5:10
